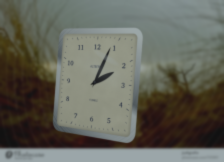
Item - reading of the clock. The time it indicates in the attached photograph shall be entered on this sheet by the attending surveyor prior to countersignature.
2:04
